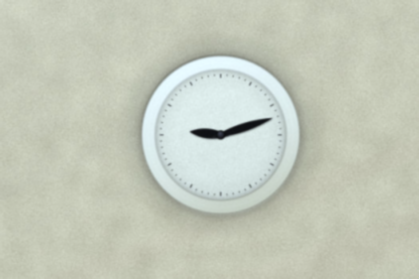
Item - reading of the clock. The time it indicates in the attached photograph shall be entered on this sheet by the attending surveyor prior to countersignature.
9:12
